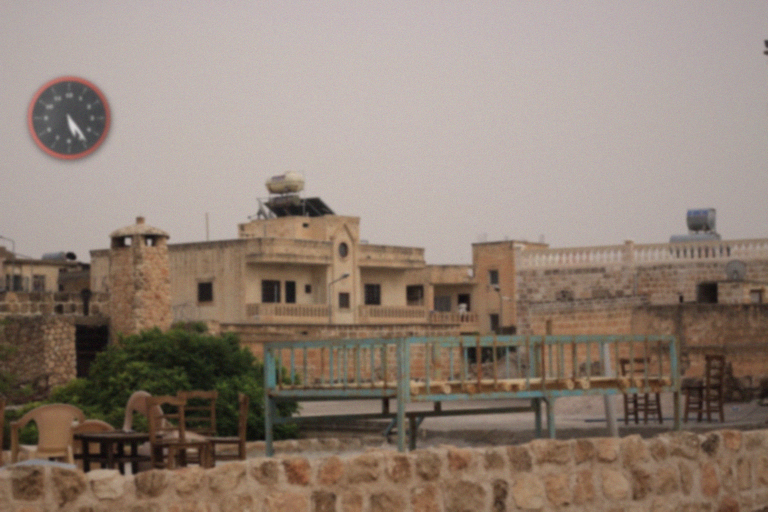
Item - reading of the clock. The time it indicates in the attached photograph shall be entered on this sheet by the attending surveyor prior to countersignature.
5:24
